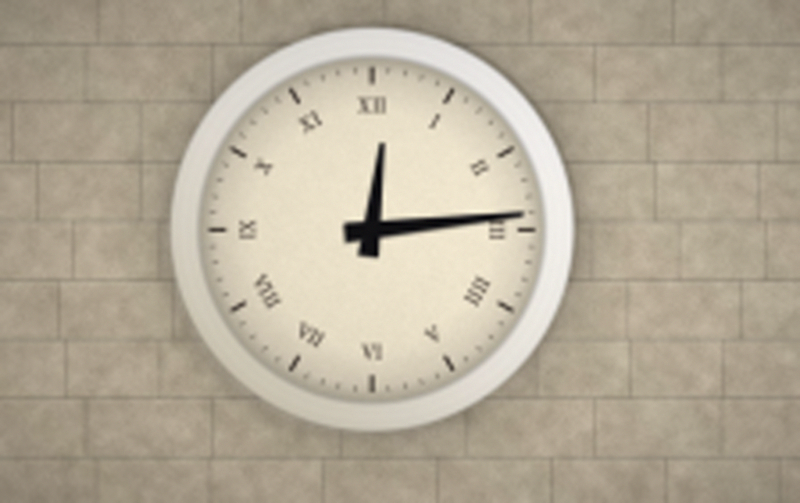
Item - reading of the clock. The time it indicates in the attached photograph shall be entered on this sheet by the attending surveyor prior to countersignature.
12:14
